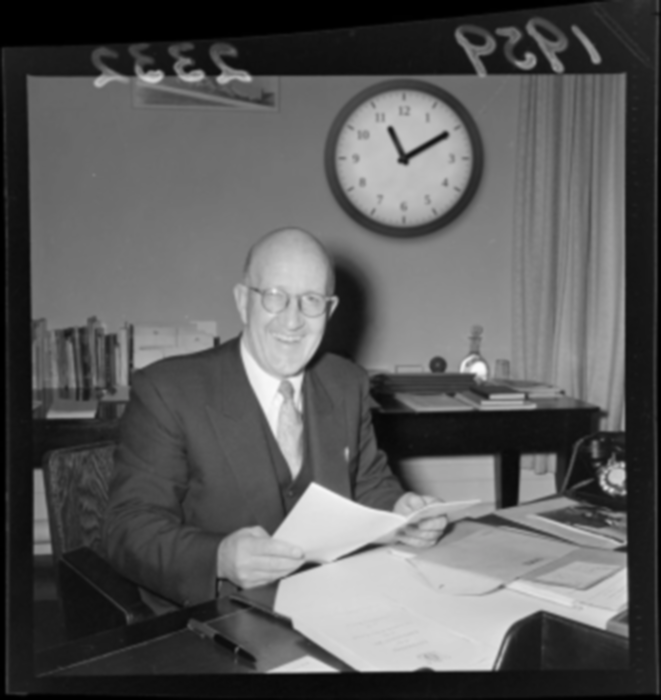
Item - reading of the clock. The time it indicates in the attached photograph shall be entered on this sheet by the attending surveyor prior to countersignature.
11:10
